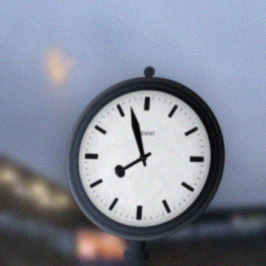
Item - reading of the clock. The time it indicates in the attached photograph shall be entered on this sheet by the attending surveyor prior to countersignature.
7:57
